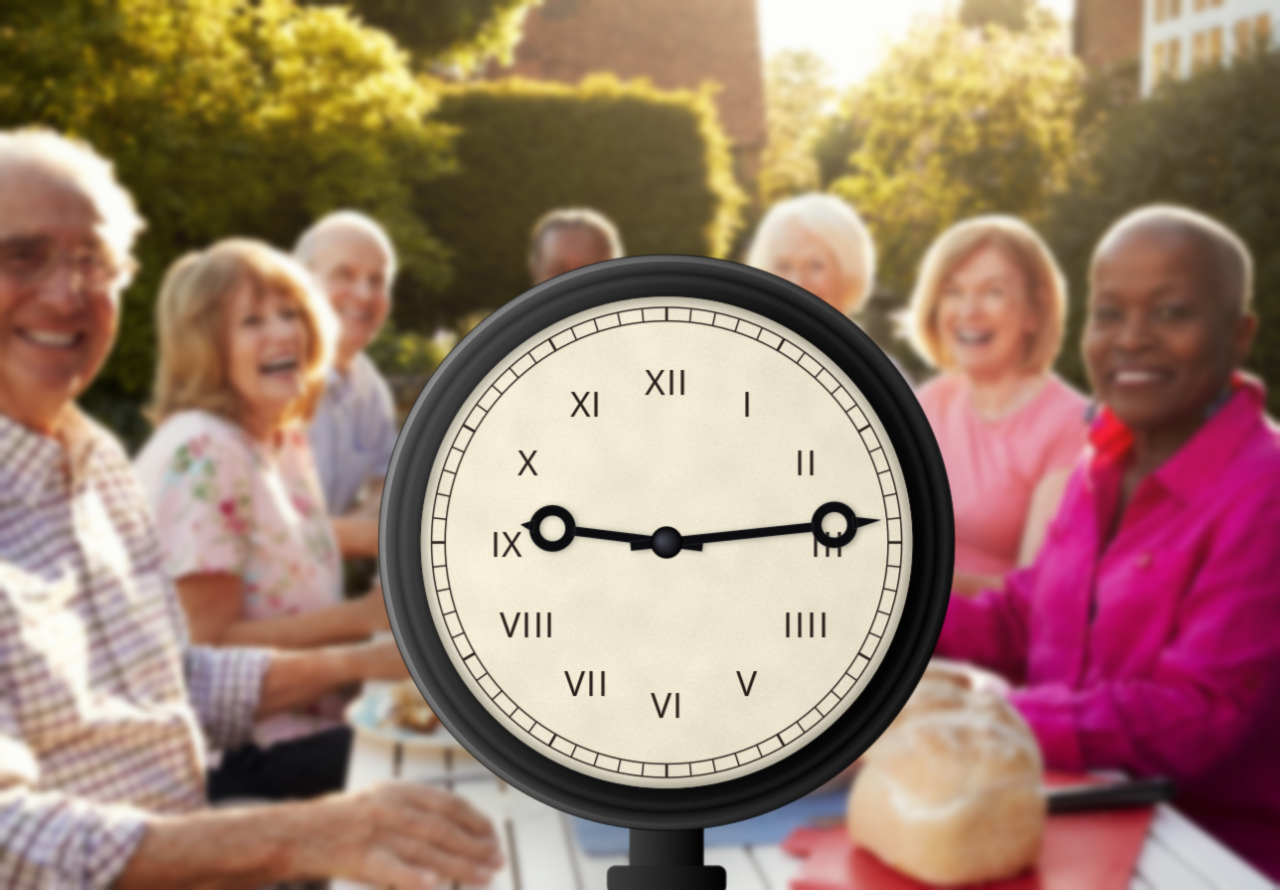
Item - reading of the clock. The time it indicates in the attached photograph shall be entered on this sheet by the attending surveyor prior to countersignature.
9:14
